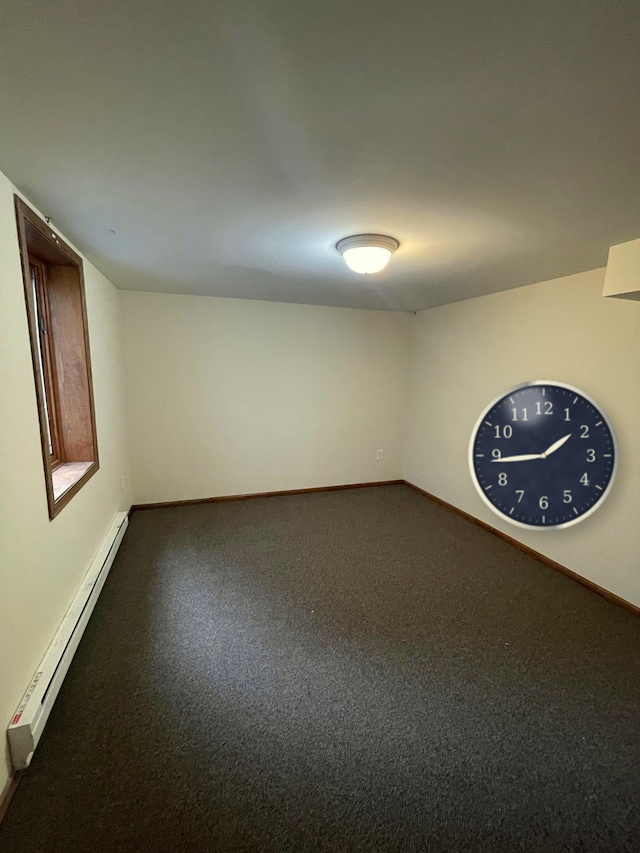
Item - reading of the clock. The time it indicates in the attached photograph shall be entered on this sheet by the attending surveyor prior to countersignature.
1:44
